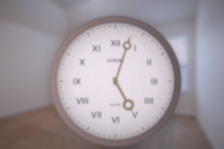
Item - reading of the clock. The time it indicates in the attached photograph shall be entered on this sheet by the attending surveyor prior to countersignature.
5:03
